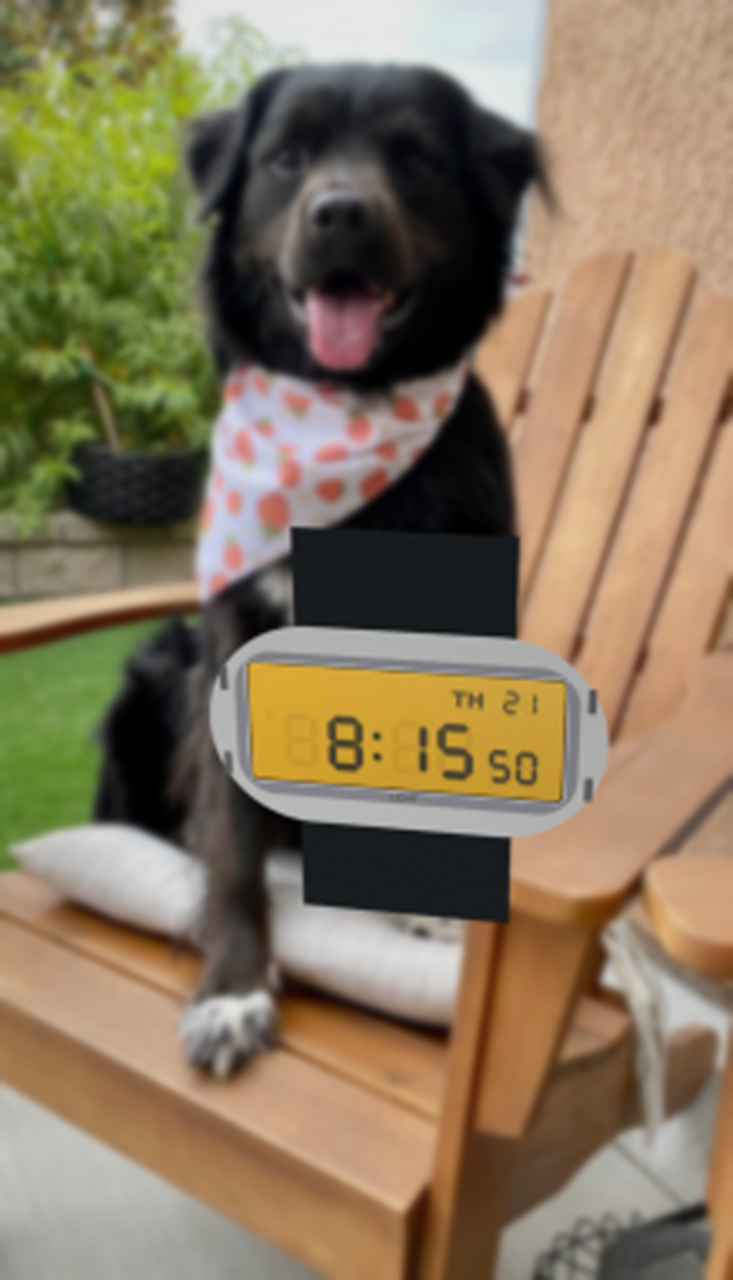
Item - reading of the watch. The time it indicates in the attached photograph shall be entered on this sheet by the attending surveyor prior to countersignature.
8:15:50
